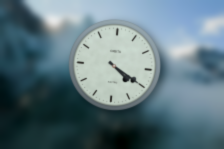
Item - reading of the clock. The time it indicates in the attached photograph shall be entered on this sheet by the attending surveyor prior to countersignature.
4:20
